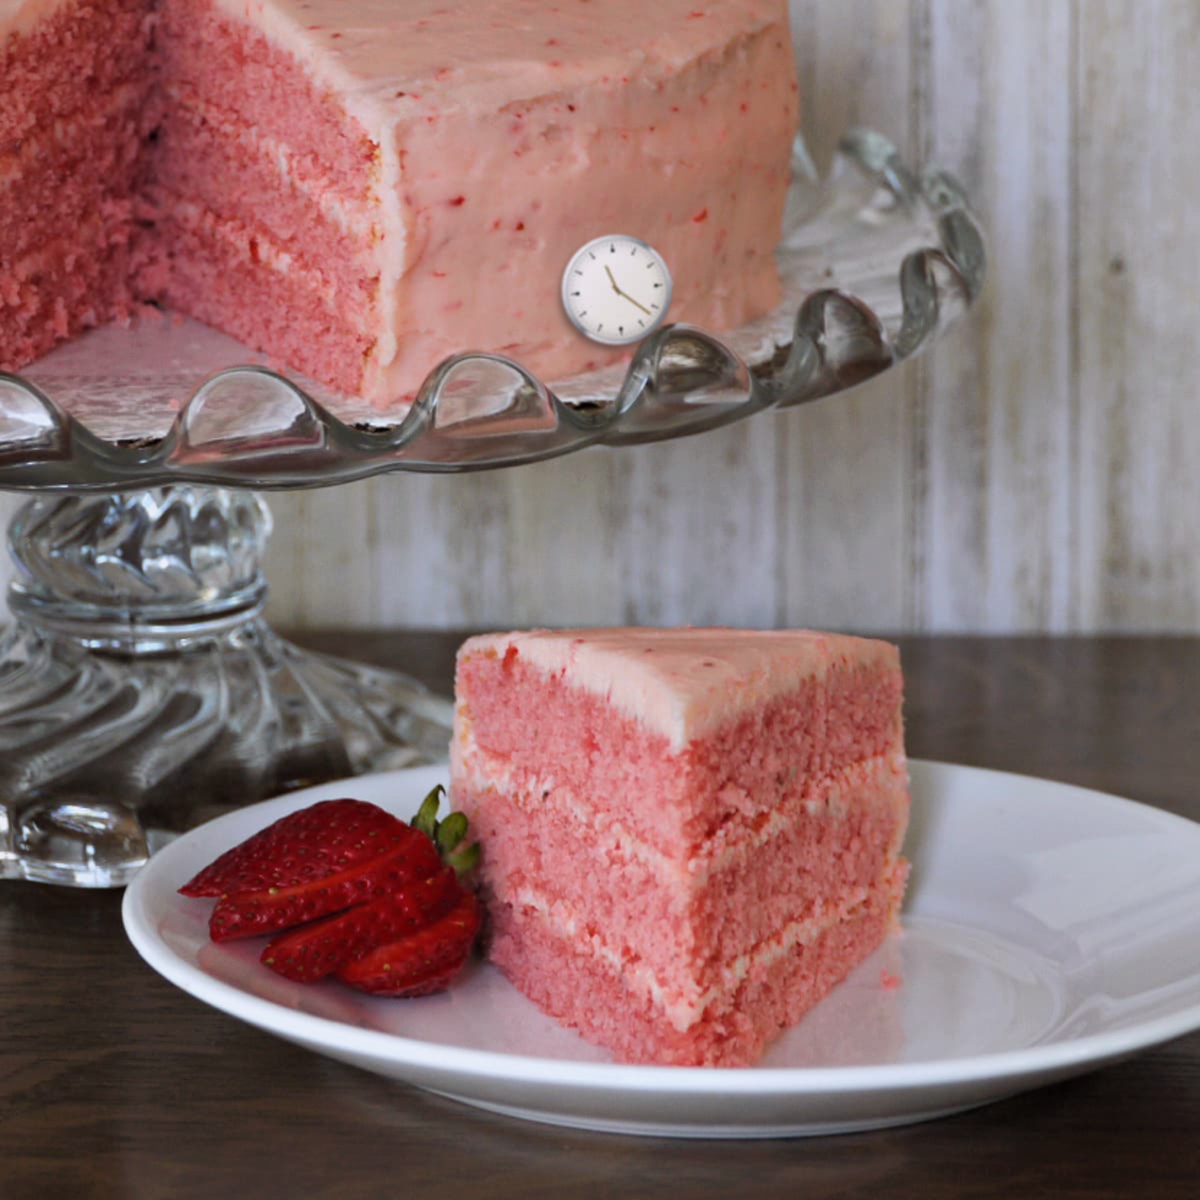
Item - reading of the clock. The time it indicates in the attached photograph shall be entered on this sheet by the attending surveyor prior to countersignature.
11:22
